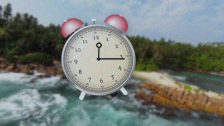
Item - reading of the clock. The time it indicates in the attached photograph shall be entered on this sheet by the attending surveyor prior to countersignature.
12:16
